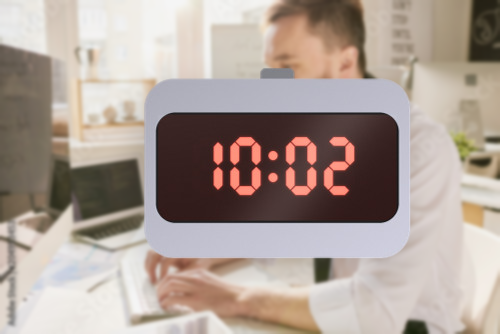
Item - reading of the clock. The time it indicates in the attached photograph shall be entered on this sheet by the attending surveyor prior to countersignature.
10:02
